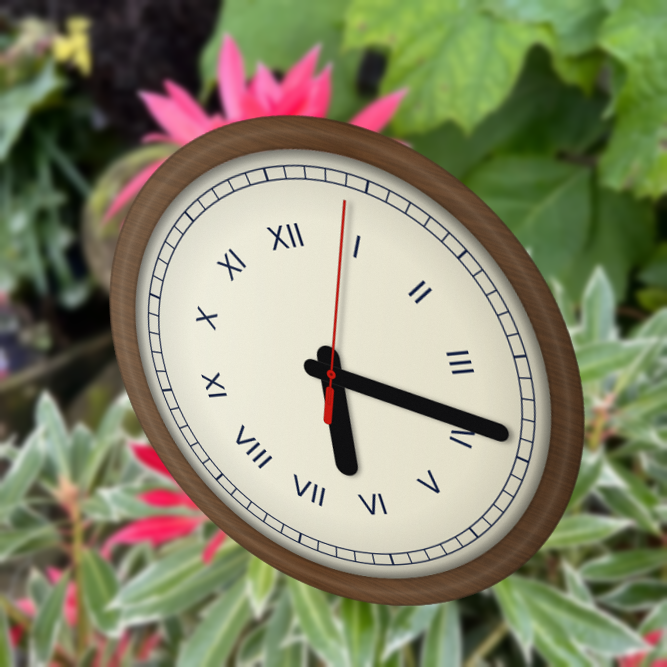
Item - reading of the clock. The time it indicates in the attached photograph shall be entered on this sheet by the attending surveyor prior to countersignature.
6:19:04
